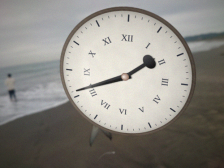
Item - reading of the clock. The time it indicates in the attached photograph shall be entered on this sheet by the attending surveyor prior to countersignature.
1:41
